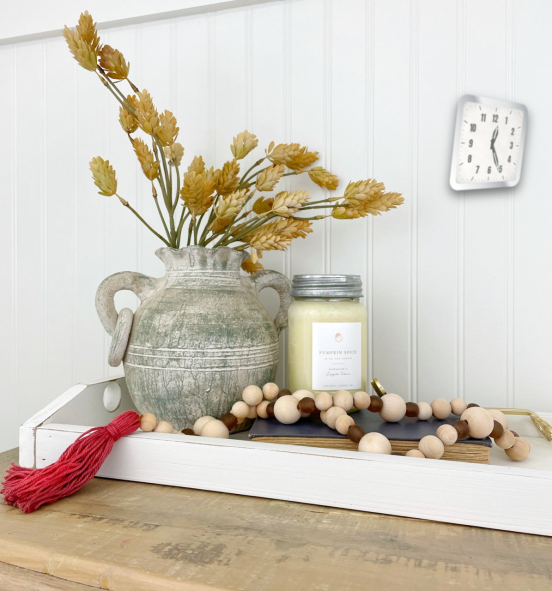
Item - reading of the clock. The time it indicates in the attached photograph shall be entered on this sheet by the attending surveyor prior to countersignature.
12:26
